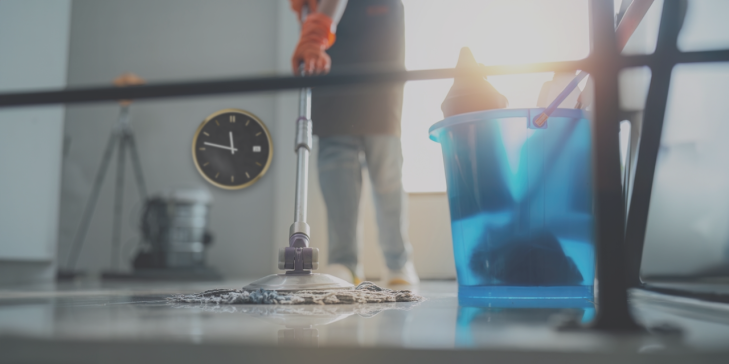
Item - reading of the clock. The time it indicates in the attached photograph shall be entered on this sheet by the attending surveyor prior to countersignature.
11:47
